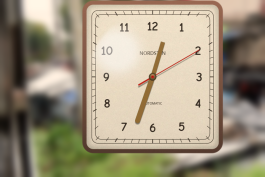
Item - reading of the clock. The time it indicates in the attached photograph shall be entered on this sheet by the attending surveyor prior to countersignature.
12:33:10
